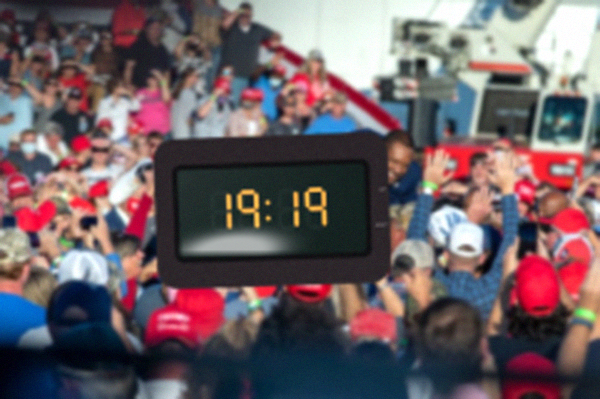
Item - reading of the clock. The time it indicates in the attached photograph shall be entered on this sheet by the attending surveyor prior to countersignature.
19:19
